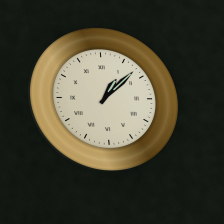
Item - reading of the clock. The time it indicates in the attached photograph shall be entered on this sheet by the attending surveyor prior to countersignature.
1:08
